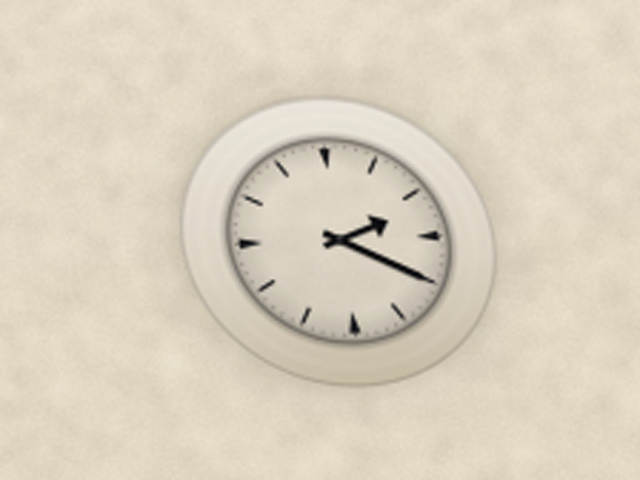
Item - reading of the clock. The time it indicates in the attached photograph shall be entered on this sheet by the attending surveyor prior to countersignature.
2:20
